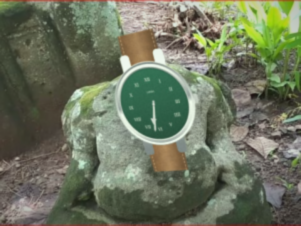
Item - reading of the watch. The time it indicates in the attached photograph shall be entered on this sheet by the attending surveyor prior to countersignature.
6:32
